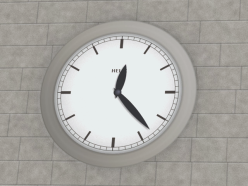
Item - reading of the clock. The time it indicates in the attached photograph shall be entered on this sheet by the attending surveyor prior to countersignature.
12:23
